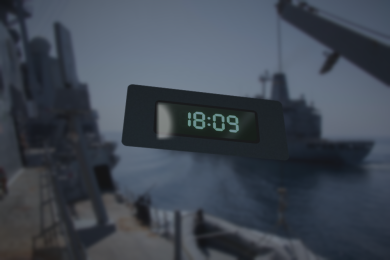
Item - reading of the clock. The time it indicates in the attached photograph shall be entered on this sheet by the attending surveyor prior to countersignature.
18:09
